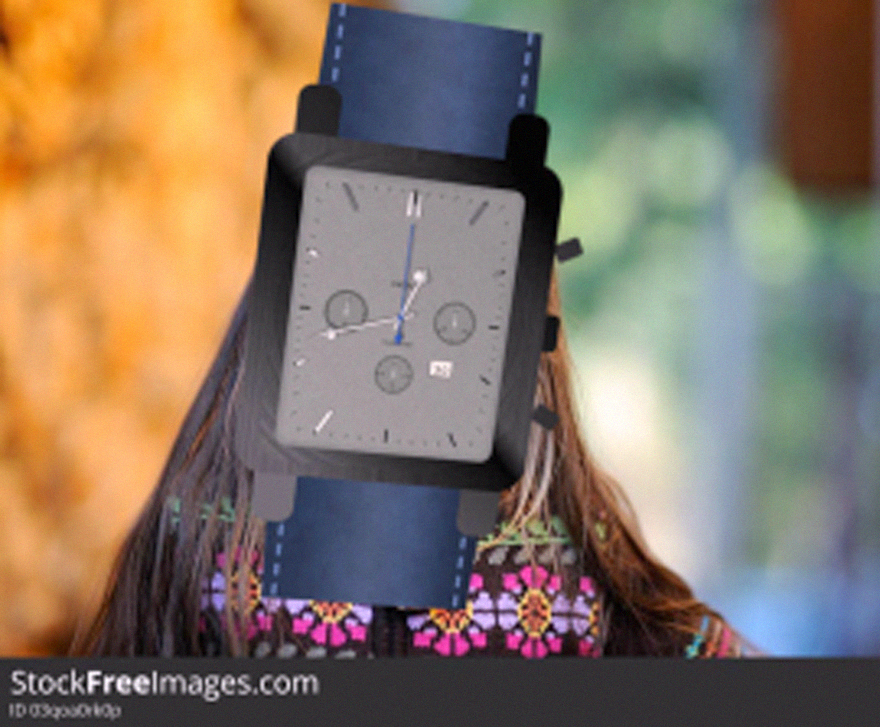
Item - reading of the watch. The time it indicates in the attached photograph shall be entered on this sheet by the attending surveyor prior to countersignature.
12:42
